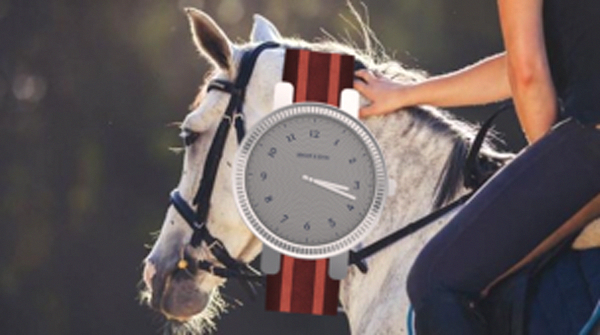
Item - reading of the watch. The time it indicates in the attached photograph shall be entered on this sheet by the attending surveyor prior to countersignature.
3:18
